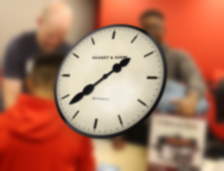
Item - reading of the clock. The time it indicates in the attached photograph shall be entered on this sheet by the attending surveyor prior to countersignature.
1:38
